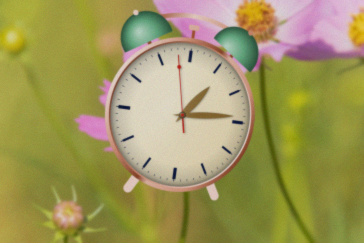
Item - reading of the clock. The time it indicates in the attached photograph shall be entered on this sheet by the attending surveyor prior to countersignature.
1:13:58
